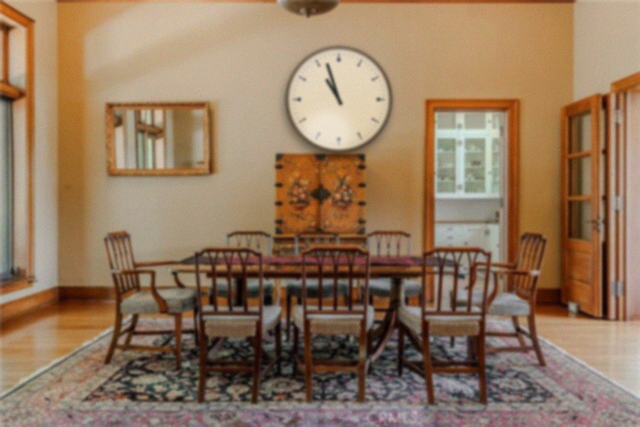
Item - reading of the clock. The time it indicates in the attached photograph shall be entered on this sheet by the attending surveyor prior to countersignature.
10:57
